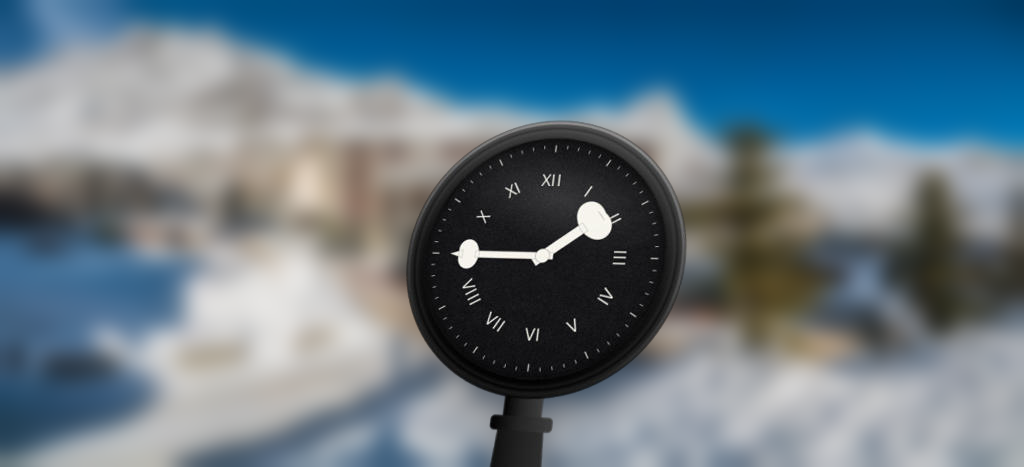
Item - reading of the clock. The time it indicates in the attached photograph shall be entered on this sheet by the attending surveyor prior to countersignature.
1:45
